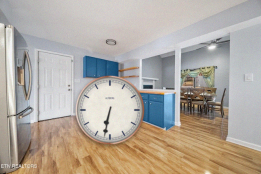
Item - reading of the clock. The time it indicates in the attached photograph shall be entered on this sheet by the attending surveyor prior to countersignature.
6:32
